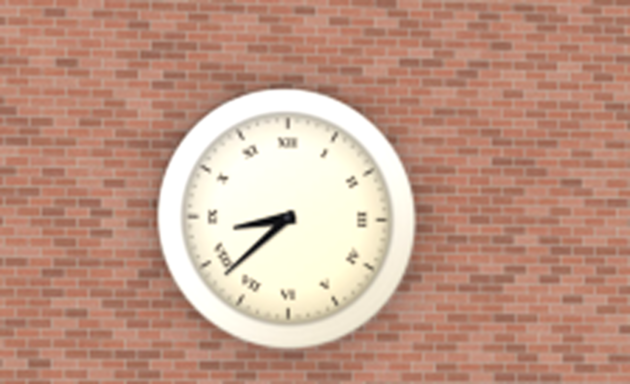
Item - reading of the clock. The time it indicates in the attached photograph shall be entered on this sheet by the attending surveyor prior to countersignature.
8:38
